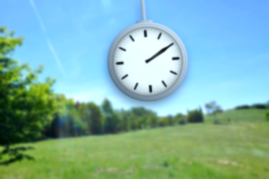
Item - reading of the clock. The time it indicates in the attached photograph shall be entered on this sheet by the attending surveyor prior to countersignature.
2:10
